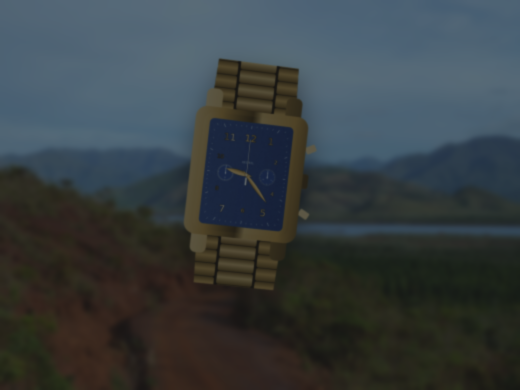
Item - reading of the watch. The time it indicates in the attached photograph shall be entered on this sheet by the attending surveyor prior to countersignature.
9:23
